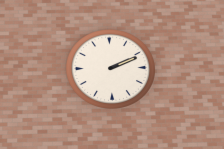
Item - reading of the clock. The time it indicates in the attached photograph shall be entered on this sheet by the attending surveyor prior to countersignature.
2:11
